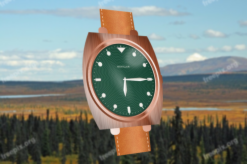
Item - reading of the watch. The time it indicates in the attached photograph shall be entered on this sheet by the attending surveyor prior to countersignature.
6:15
